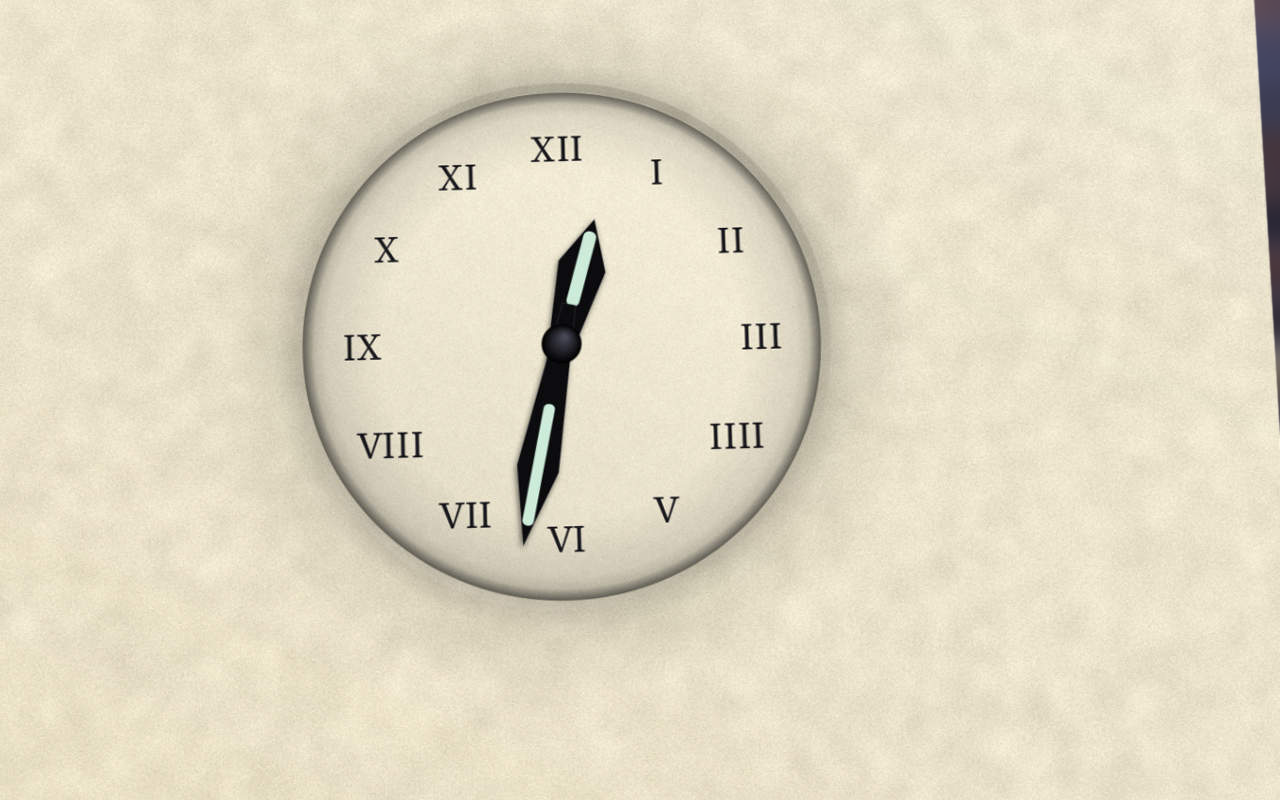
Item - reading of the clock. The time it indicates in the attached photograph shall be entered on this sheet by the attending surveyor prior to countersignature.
12:32
